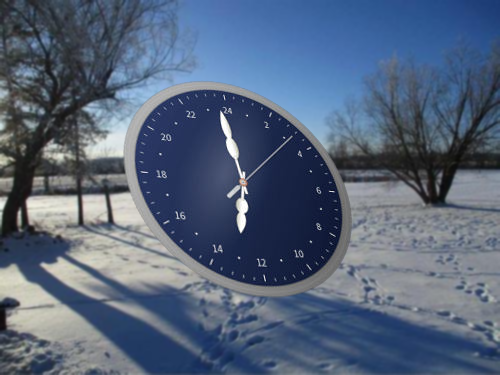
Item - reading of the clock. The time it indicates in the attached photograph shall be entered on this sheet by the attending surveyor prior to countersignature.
12:59:08
